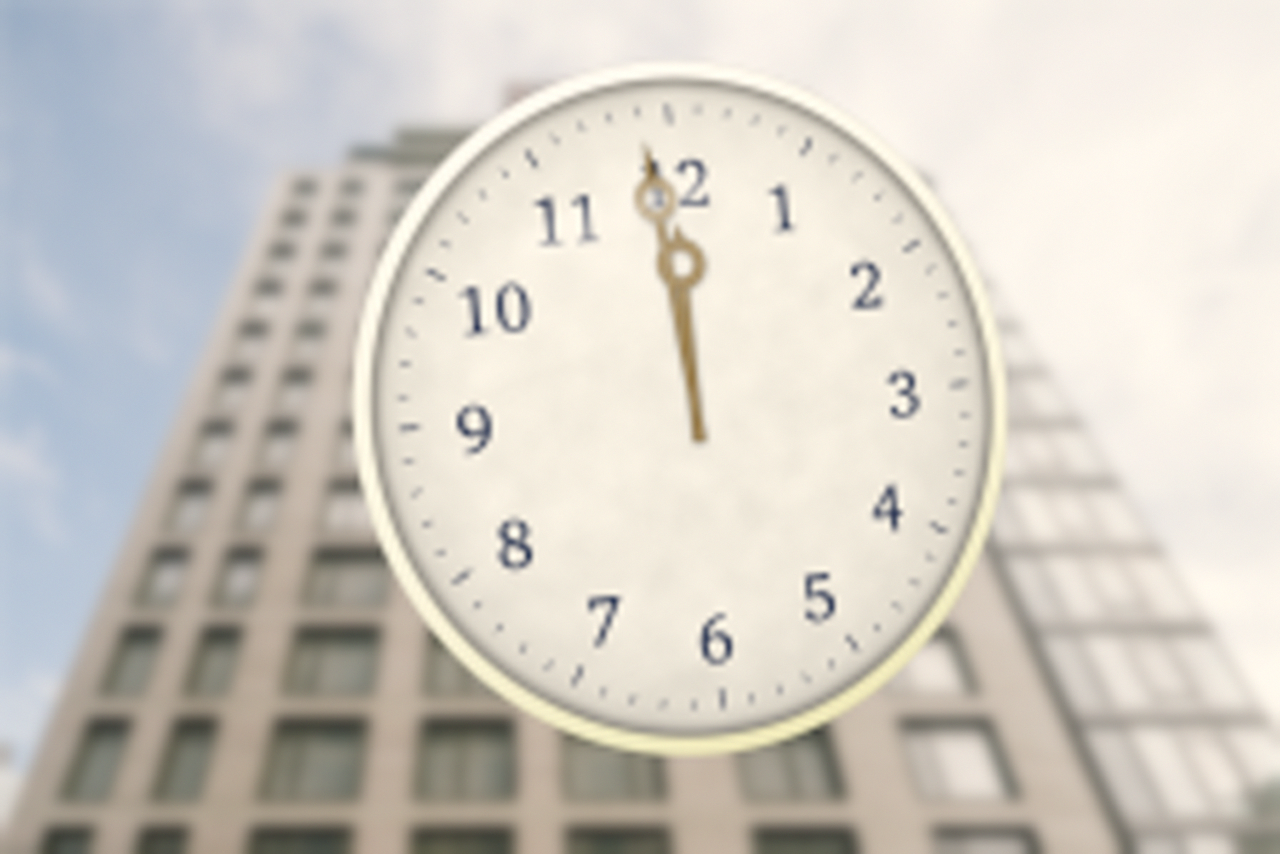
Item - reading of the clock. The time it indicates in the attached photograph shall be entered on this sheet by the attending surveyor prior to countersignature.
11:59
